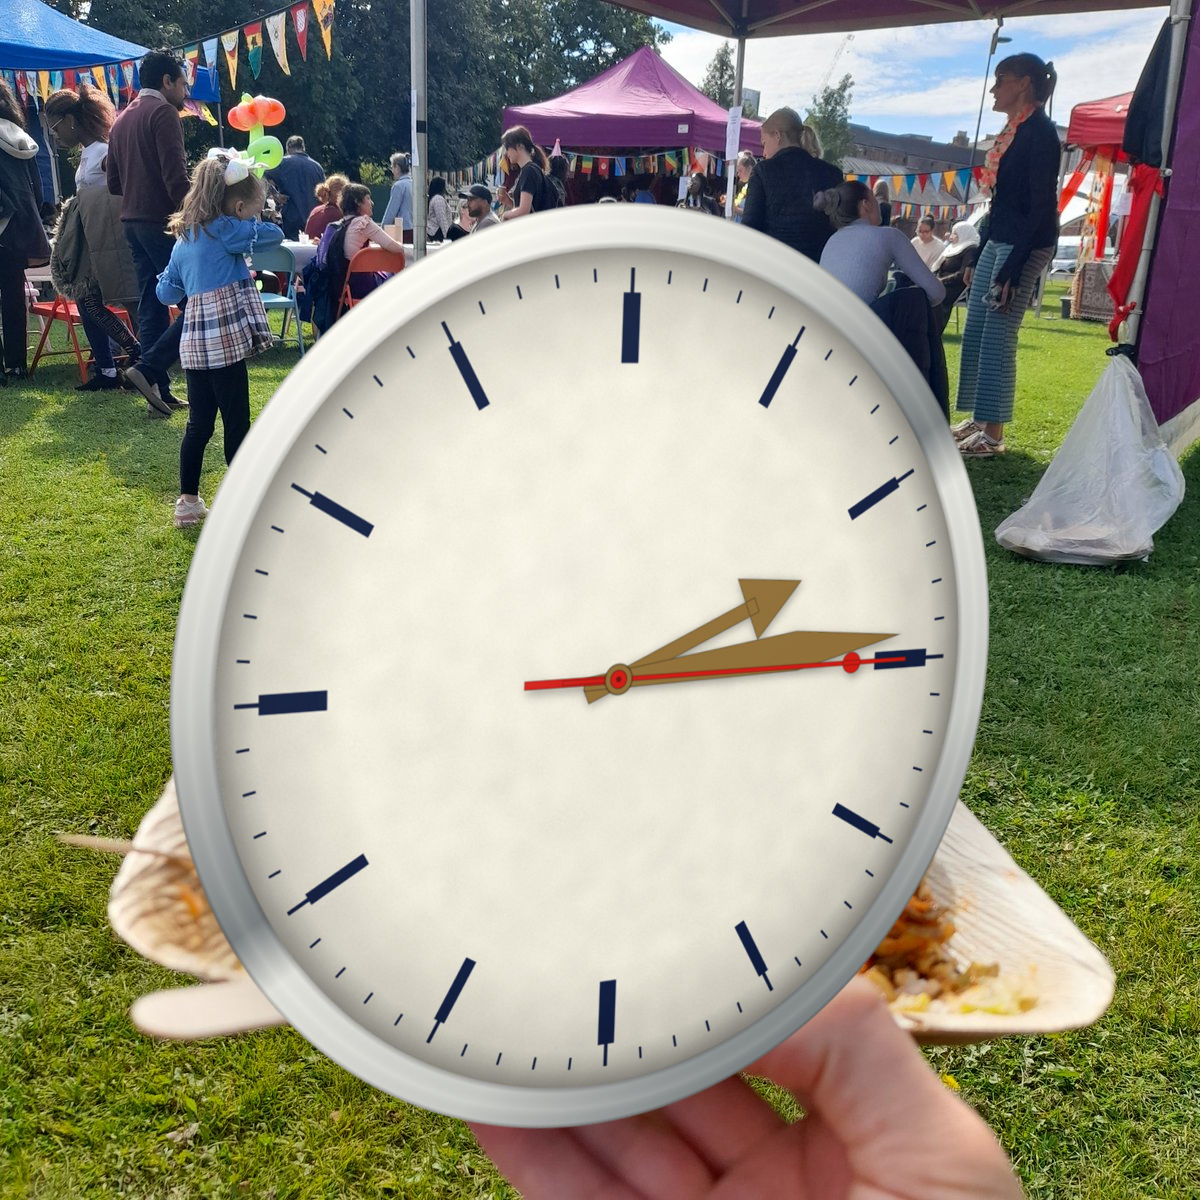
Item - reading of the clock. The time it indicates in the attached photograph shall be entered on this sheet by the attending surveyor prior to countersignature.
2:14:15
